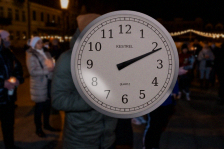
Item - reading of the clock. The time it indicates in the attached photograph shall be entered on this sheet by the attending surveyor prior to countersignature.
2:11
